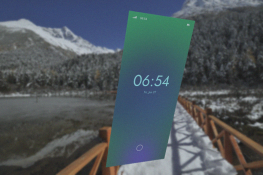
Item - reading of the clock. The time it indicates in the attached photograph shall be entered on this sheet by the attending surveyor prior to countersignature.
6:54
